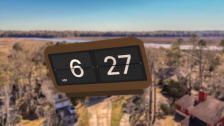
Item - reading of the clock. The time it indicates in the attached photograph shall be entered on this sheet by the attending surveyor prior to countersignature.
6:27
